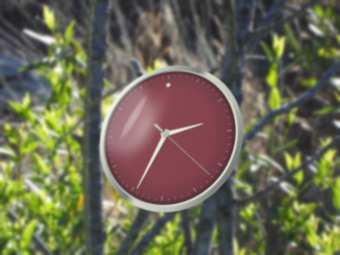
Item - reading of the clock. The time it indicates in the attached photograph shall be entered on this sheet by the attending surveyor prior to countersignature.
2:34:22
